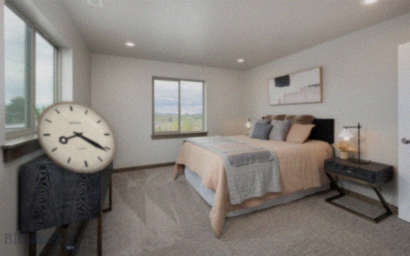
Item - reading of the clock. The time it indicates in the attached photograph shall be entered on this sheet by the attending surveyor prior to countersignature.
8:21
